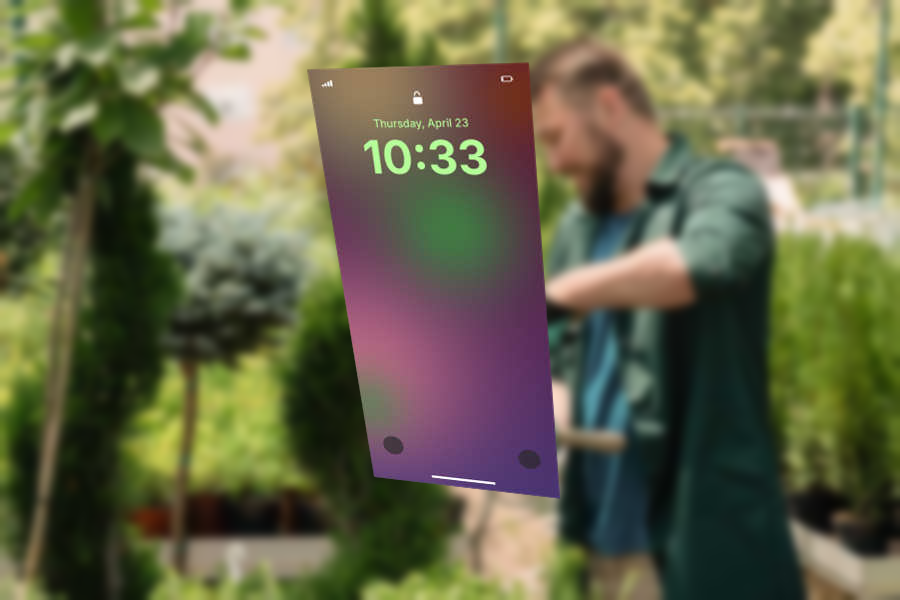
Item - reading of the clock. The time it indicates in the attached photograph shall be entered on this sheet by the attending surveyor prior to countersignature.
10:33
